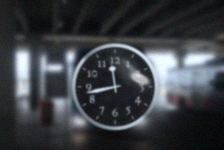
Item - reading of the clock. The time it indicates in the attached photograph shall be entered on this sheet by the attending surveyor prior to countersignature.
11:43
